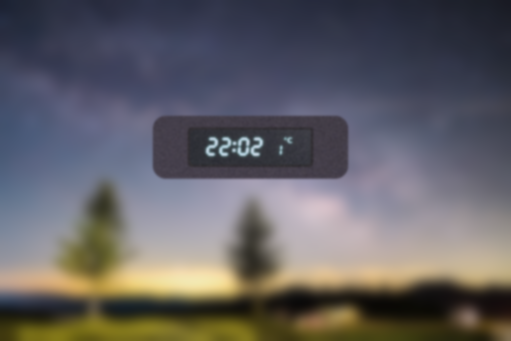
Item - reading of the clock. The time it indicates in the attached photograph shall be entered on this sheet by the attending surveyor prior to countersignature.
22:02
